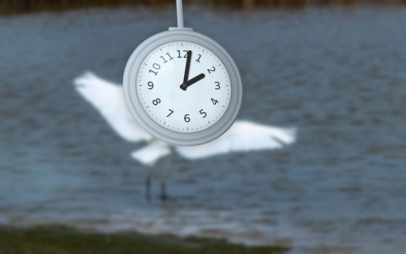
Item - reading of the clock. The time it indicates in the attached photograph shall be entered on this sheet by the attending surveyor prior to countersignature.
2:02
